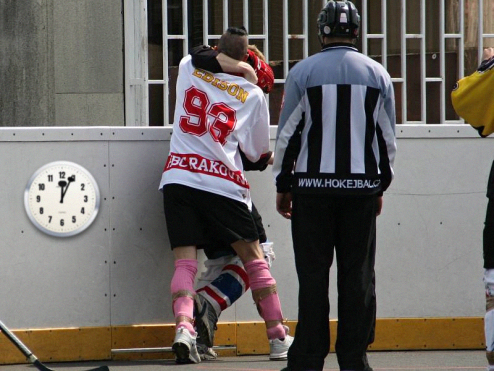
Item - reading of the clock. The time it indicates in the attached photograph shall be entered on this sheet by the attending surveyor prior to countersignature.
12:04
